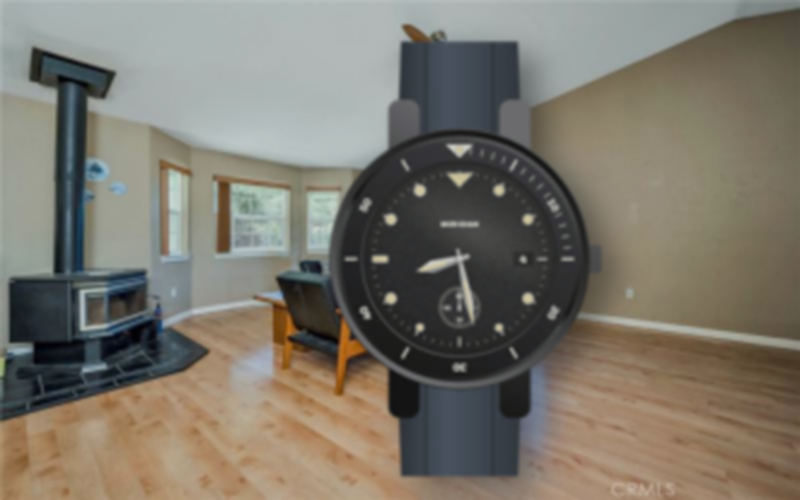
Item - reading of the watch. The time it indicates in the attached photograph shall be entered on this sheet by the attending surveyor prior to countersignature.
8:28
